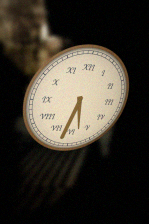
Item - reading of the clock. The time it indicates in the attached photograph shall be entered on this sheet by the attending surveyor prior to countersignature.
5:32
